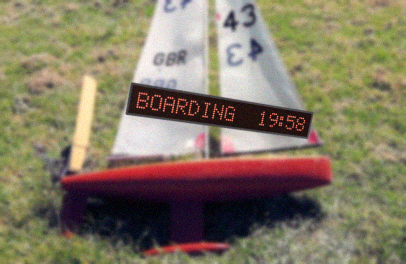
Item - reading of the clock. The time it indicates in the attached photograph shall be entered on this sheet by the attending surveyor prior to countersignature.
19:58
